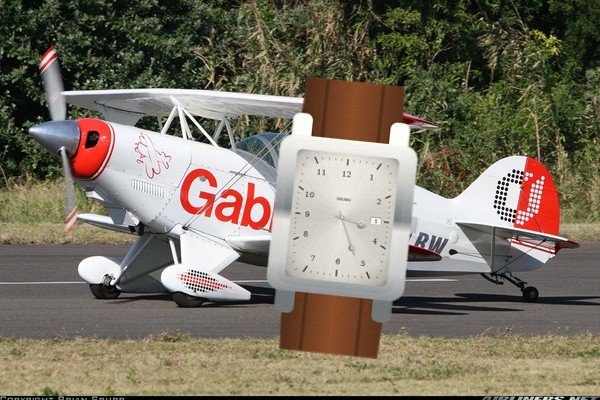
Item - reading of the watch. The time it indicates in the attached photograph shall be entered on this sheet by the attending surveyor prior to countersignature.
3:26
